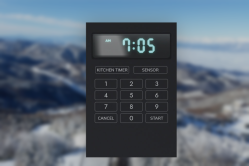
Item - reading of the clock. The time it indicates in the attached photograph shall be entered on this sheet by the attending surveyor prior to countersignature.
7:05
